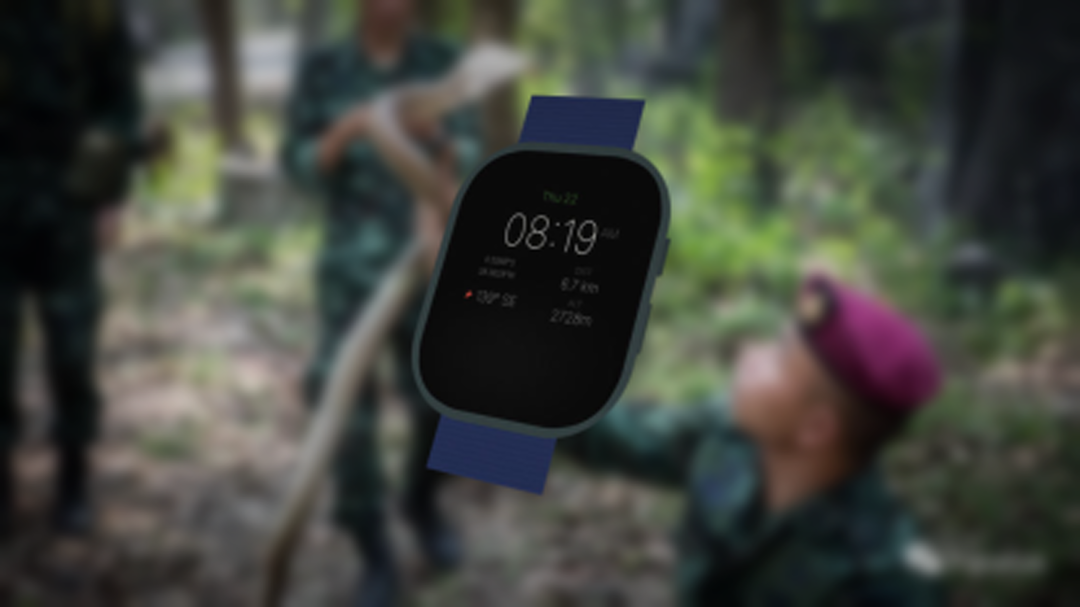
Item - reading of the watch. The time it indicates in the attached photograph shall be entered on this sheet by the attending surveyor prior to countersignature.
8:19
